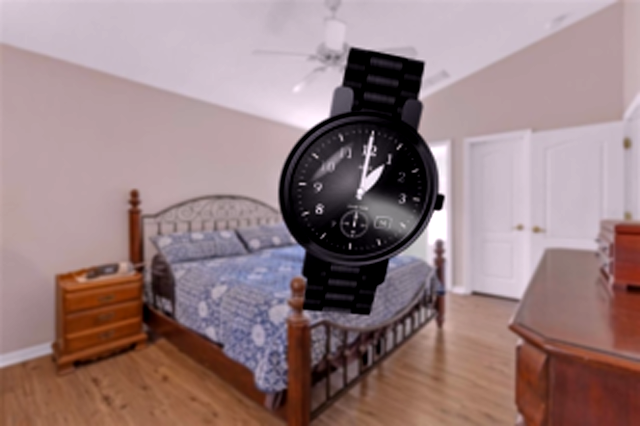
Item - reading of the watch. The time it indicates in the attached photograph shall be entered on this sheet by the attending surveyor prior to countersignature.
1:00
